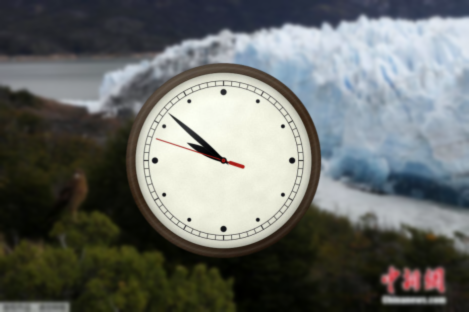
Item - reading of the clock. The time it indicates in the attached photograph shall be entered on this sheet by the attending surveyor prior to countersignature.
9:51:48
